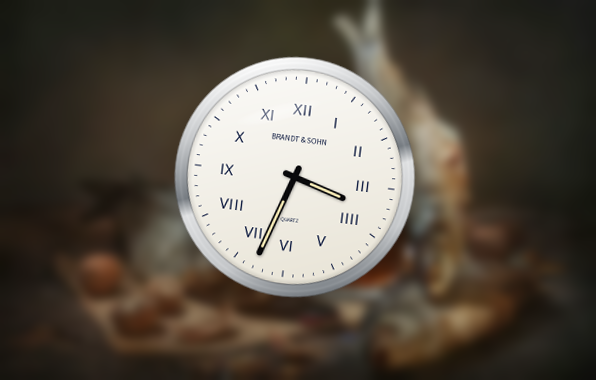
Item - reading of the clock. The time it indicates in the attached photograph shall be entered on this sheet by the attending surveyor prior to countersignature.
3:33
